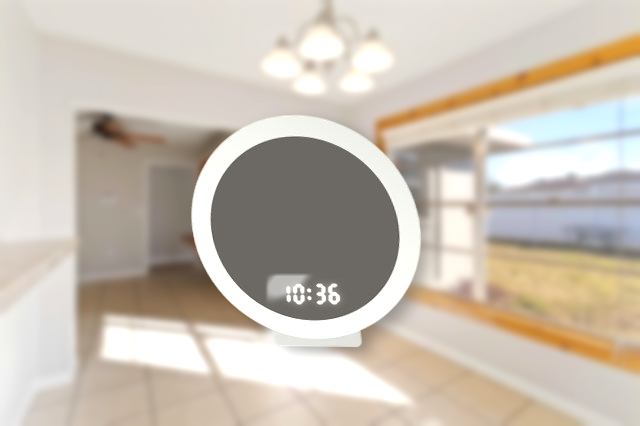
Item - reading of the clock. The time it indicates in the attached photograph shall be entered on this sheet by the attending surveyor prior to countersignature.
10:36
